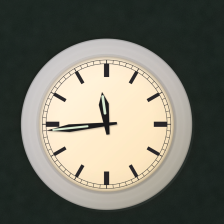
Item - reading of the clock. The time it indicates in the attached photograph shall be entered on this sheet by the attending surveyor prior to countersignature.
11:44
